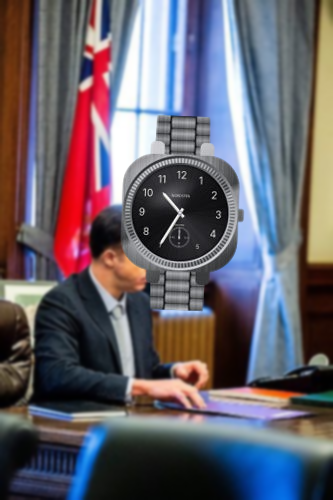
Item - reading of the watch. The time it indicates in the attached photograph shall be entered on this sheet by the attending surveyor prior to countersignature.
10:35
